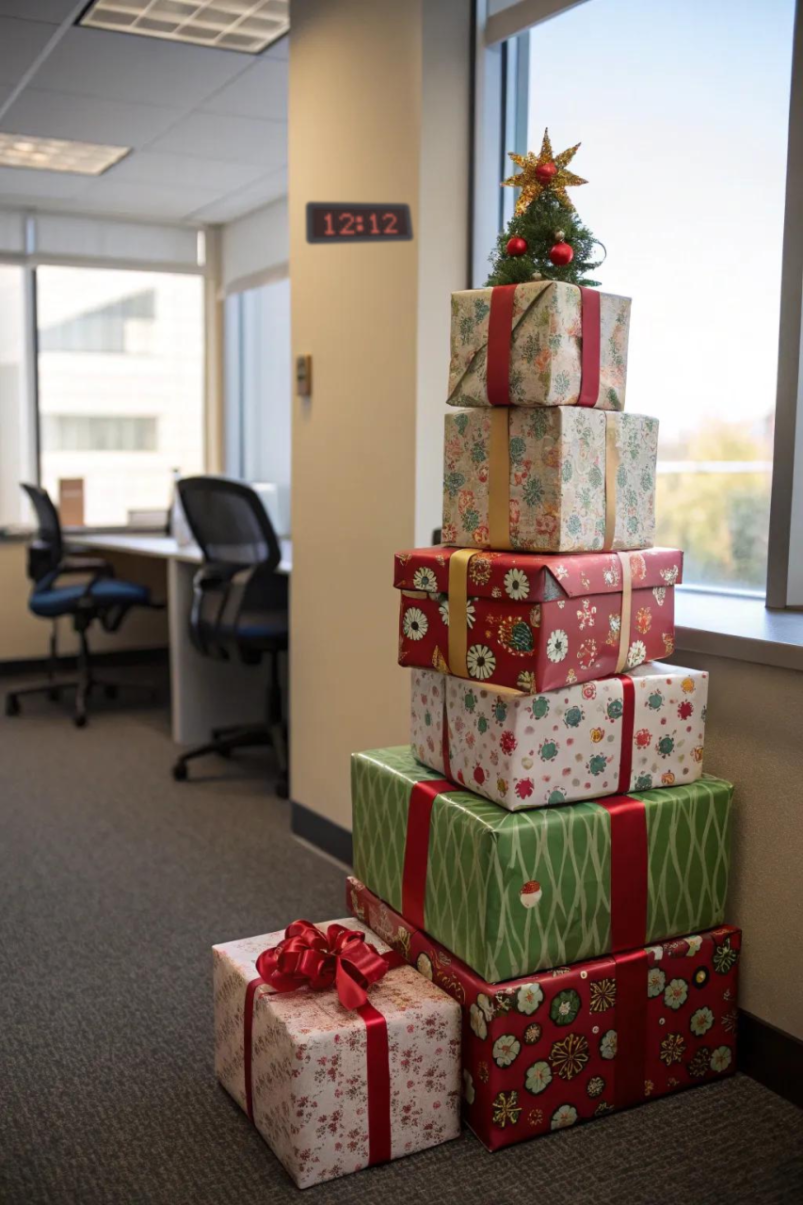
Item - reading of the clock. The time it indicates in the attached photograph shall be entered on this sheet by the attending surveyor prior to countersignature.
12:12
